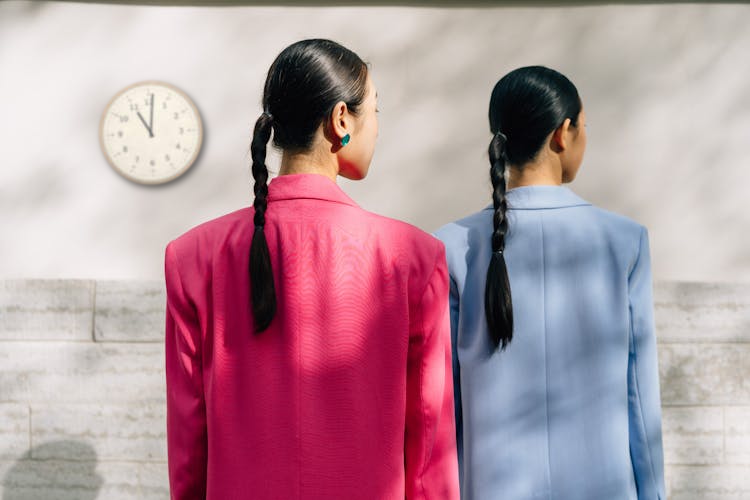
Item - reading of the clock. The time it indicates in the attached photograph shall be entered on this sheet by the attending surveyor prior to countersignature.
11:01
